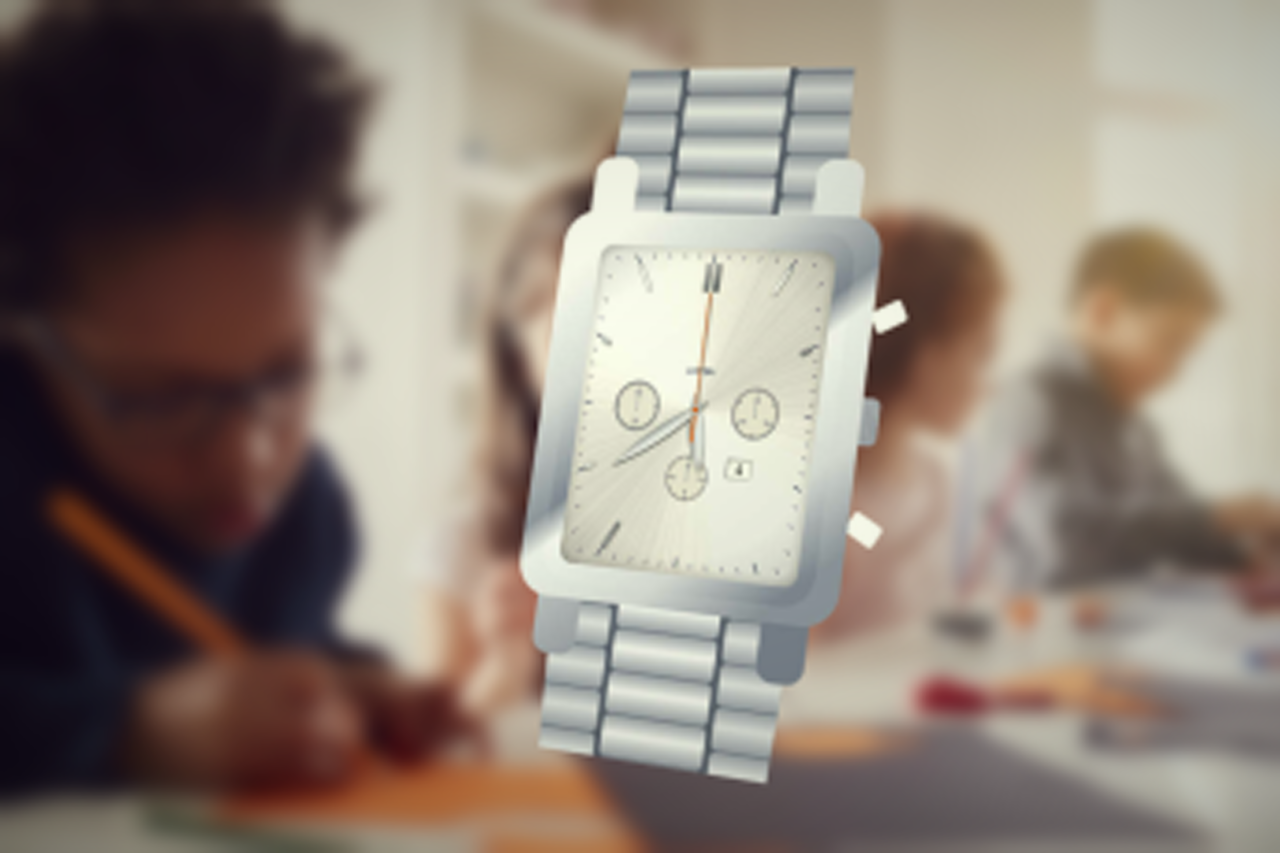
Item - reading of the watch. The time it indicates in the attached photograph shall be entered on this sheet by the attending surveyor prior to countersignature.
5:39
